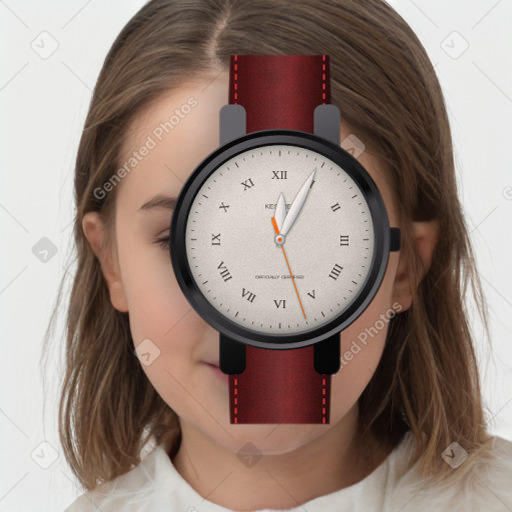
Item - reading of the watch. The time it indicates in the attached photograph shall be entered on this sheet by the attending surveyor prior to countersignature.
12:04:27
